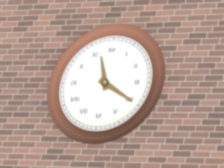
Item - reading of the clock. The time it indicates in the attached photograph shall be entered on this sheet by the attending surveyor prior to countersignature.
11:20
